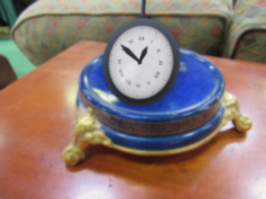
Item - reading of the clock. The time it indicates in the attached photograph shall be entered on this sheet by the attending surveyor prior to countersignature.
12:51
